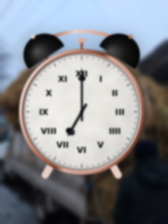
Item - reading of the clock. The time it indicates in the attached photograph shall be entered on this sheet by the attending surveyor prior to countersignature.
7:00
